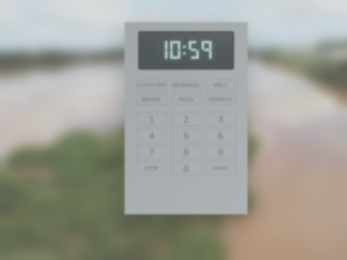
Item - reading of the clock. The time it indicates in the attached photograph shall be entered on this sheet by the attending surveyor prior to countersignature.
10:59
